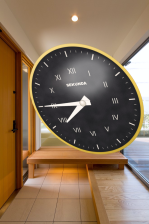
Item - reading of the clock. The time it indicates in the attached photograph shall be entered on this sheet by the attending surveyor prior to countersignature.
7:45
